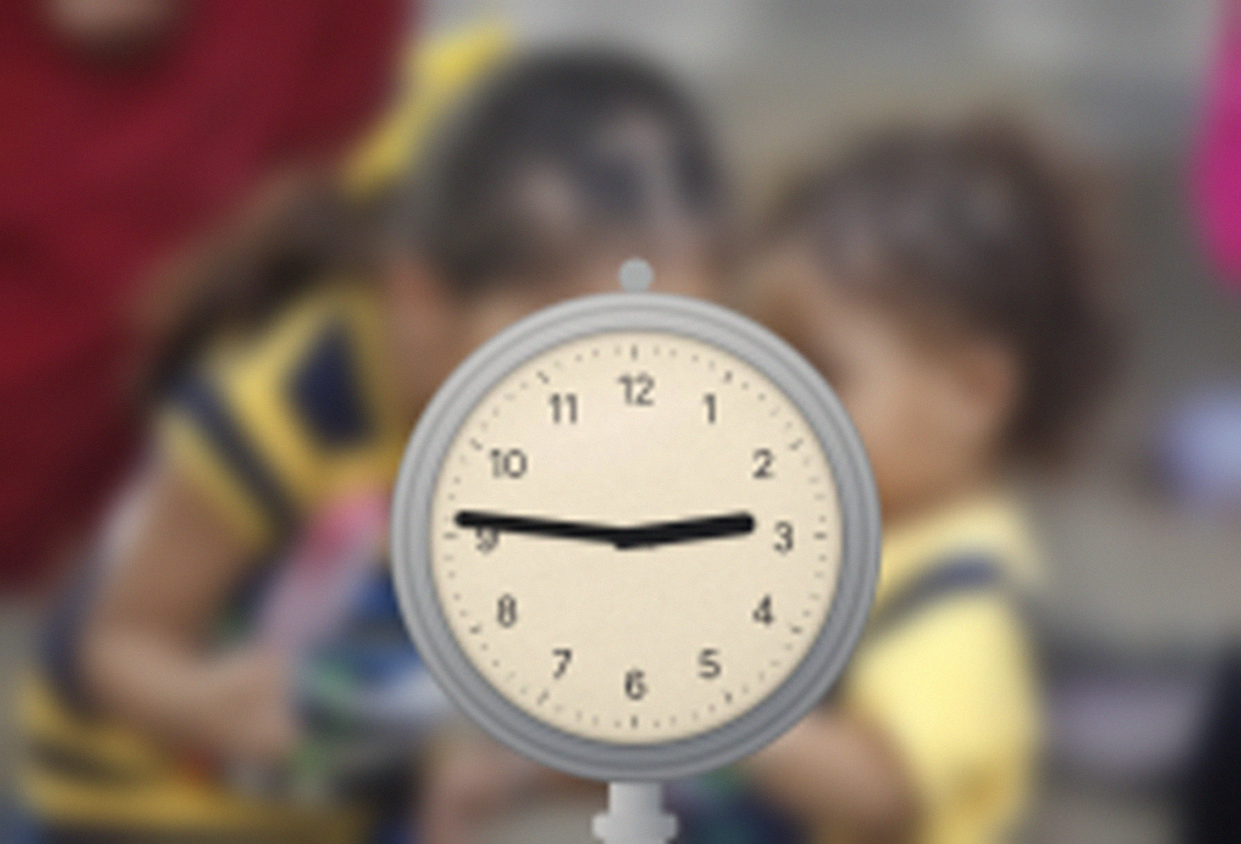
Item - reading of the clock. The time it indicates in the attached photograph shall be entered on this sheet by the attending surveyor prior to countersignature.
2:46
